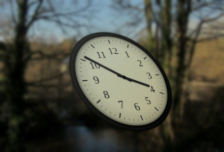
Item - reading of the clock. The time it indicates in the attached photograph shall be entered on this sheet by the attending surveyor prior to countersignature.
3:51
